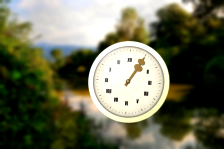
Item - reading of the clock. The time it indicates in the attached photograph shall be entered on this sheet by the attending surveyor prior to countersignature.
1:05
